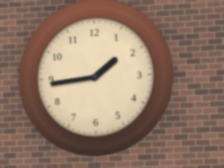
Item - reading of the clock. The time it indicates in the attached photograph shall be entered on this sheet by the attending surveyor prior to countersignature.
1:44
